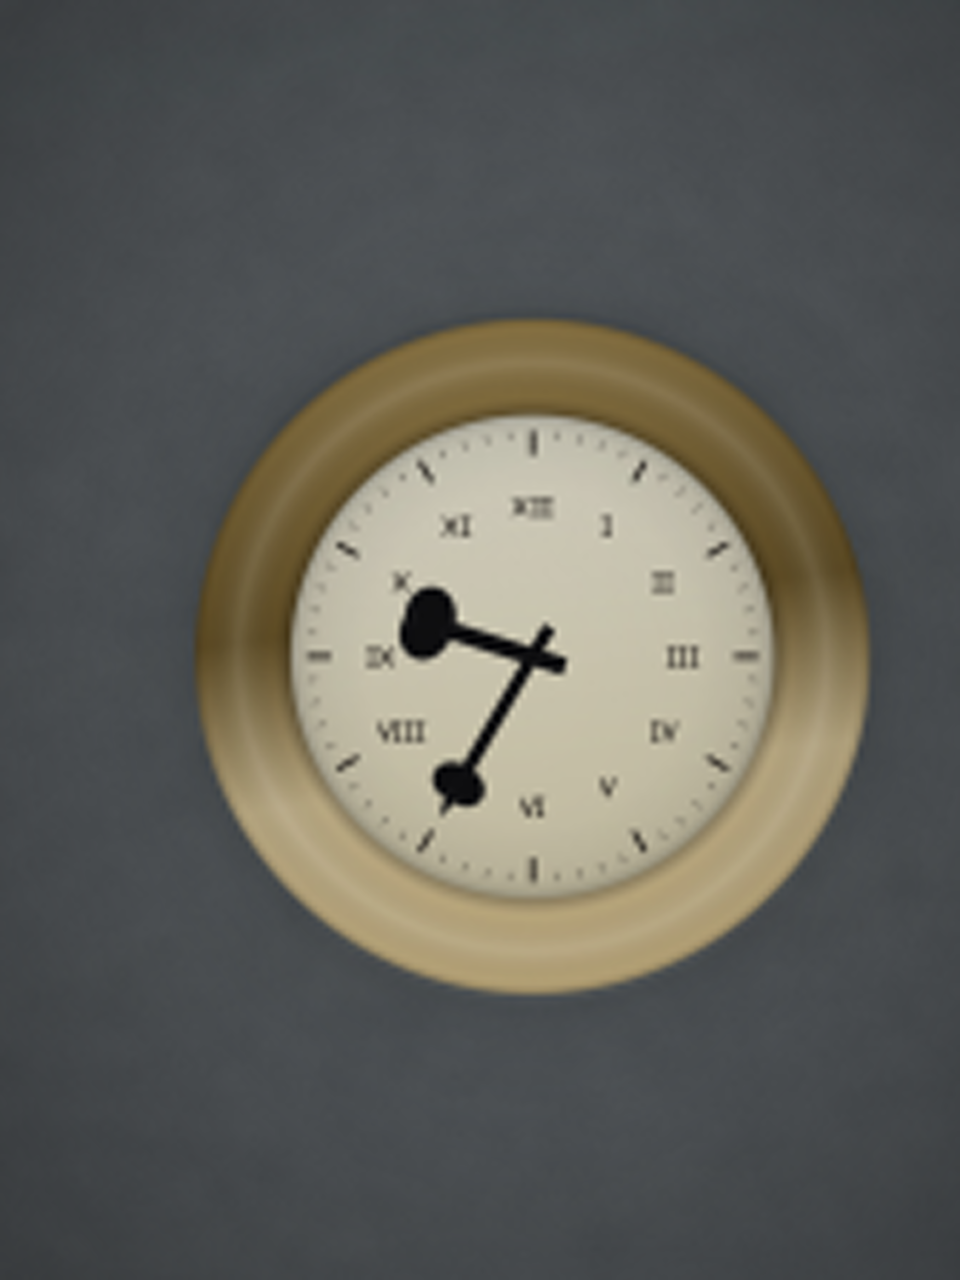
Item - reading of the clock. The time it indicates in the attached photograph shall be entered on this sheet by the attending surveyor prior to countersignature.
9:35
